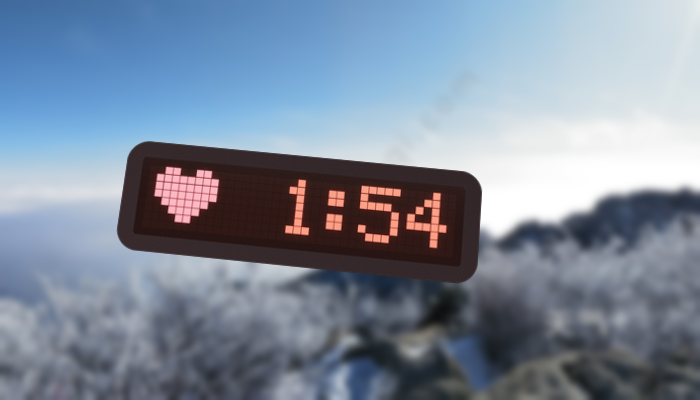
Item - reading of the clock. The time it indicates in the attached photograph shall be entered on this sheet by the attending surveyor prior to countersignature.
1:54
